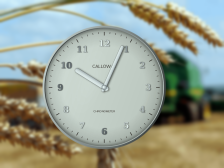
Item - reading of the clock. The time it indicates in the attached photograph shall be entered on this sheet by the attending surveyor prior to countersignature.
10:04
